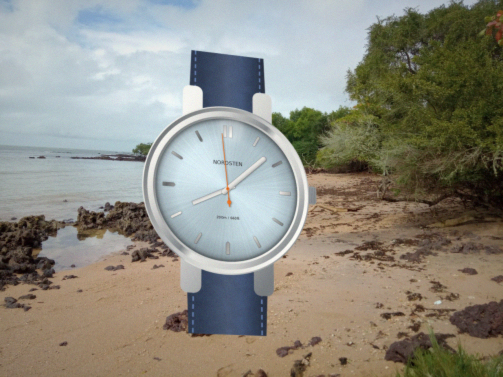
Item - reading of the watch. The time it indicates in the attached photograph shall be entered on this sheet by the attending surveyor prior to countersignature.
8:07:59
